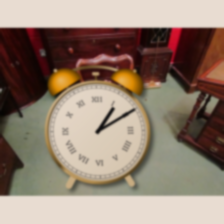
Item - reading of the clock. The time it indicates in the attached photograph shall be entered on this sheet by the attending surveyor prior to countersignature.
1:10
